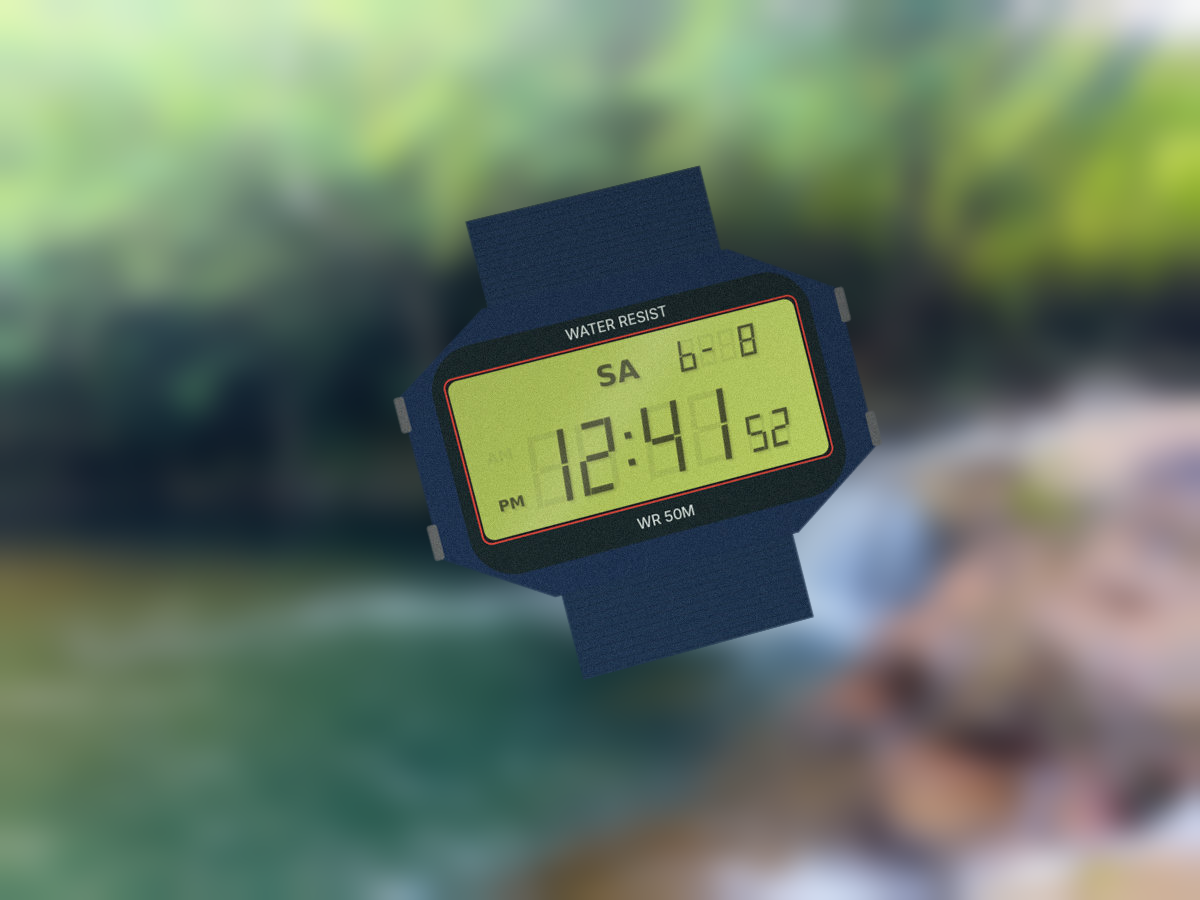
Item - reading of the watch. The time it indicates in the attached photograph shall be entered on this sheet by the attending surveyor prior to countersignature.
12:41:52
